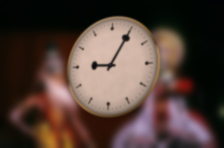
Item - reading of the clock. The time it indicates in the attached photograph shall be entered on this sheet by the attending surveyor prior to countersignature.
9:05
